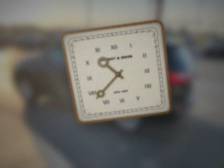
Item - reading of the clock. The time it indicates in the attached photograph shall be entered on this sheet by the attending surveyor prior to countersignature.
10:38
